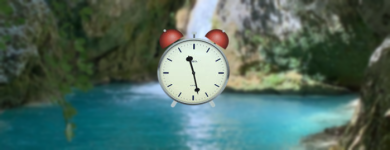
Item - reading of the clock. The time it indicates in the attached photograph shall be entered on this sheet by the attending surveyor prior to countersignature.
11:28
